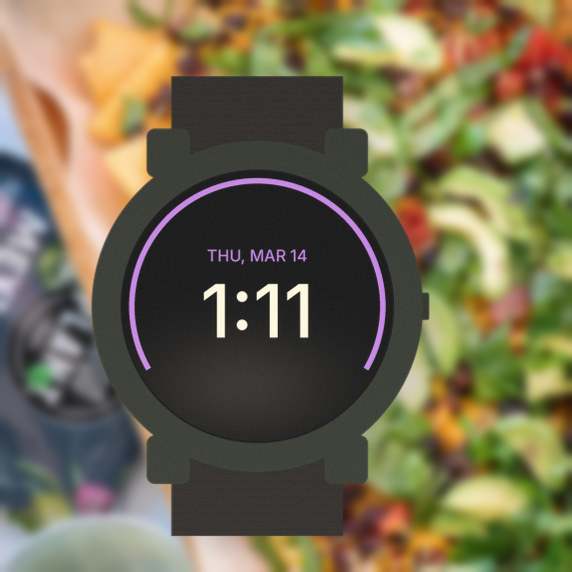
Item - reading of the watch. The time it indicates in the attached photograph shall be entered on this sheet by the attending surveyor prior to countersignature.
1:11
